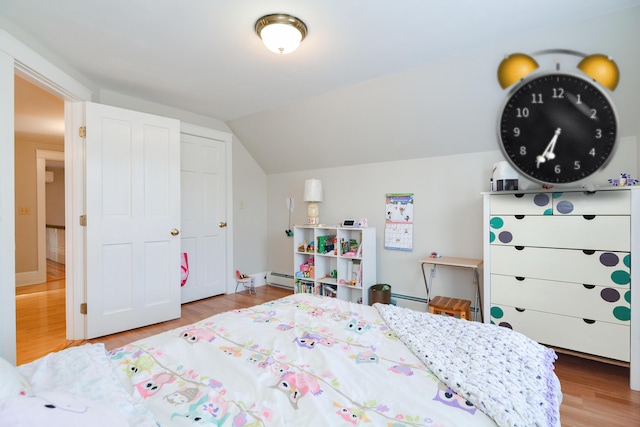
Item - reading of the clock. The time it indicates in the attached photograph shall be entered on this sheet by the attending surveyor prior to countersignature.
6:35
